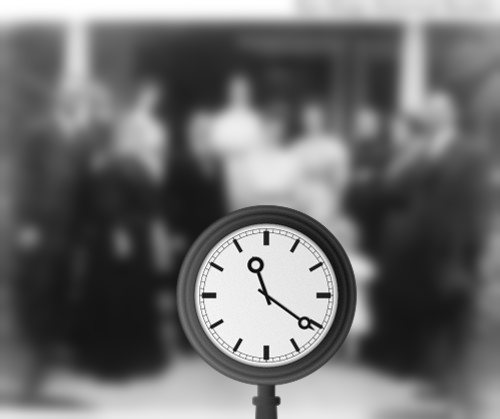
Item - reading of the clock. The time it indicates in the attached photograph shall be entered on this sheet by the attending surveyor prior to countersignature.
11:21
